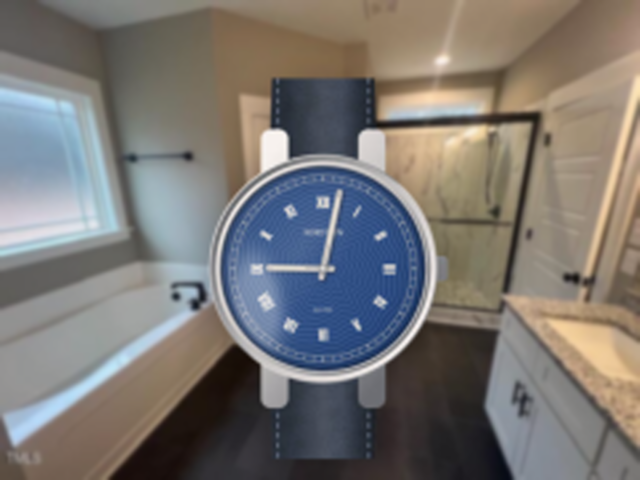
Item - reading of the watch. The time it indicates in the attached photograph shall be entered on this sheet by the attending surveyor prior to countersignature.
9:02
